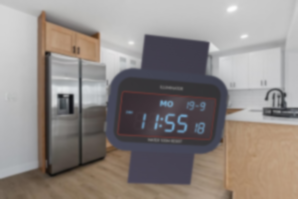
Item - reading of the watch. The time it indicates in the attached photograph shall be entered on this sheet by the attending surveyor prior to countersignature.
11:55:18
